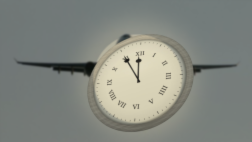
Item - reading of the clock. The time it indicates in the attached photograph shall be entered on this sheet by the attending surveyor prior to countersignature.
11:55
